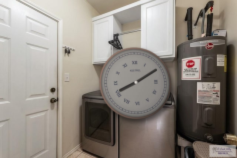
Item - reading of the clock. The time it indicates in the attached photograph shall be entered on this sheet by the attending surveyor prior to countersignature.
8:10
